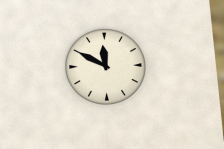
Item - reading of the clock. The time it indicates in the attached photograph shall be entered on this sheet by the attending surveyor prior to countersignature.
11:50
